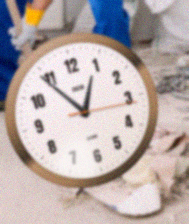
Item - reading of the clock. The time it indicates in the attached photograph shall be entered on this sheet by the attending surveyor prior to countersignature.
12:54:16
